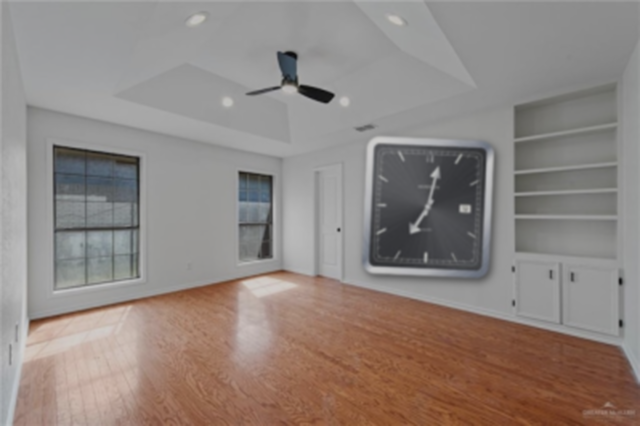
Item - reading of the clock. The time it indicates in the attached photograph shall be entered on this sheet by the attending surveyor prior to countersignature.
7:02
